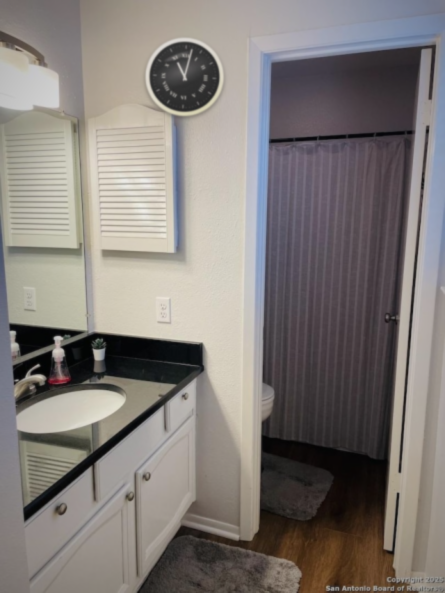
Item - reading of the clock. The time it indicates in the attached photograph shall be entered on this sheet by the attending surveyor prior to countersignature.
11:02
